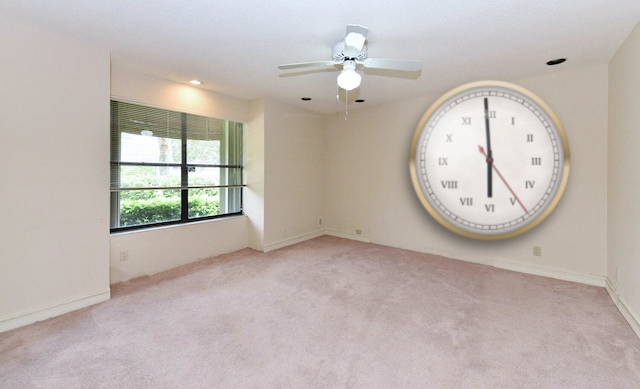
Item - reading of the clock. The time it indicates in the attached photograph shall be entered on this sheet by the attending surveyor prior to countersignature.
5:59:24
